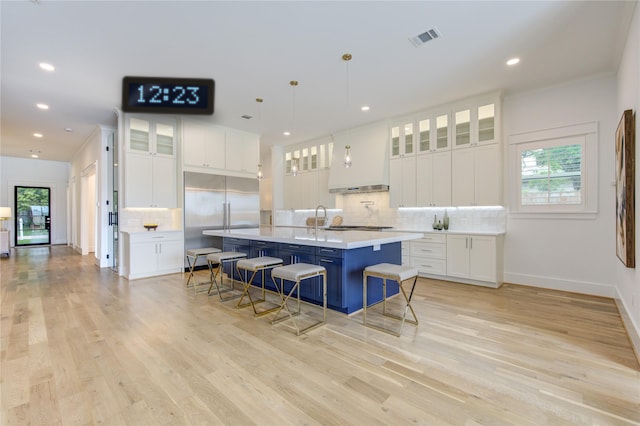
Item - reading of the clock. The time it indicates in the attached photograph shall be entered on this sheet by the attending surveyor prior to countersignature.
12:23
